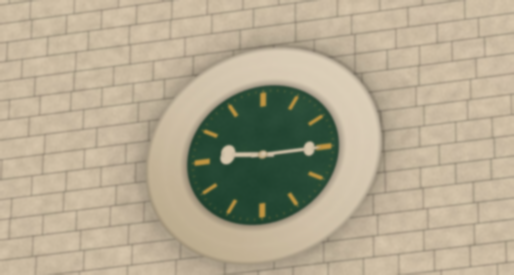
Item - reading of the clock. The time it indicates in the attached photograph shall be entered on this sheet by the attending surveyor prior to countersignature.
9:15
